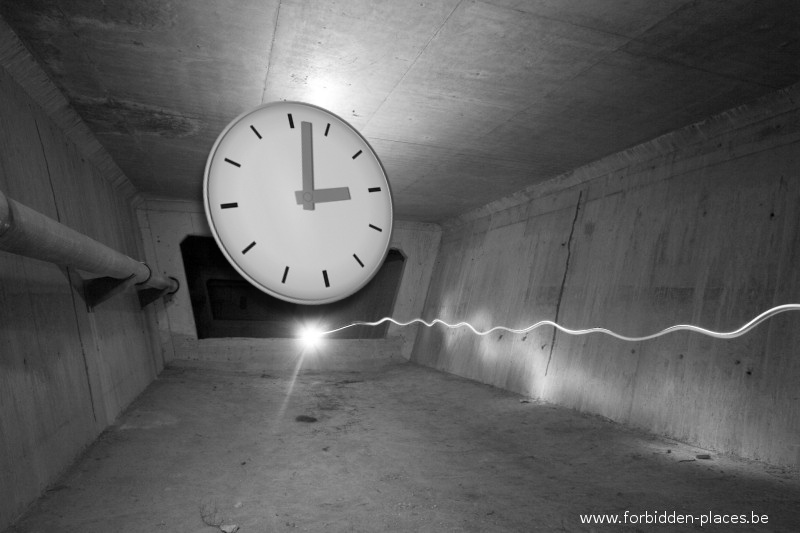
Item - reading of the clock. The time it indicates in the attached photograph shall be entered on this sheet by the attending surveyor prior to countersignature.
3:02
